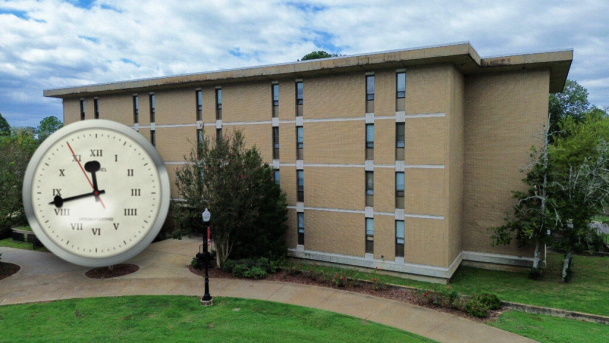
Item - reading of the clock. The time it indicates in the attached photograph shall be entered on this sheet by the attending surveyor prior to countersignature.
11:42:55
